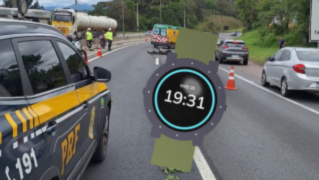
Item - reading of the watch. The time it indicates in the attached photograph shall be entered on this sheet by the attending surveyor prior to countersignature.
19:31
